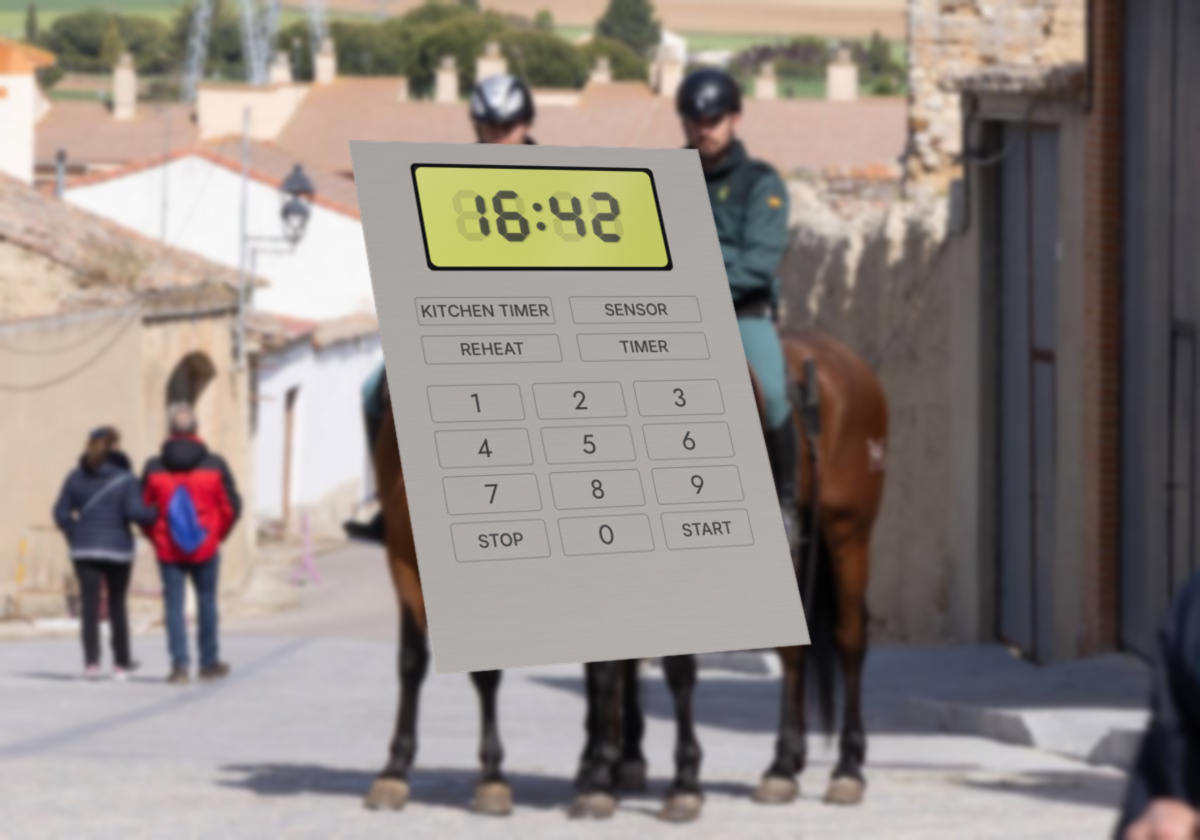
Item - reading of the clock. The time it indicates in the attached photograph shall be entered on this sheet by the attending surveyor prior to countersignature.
16:42
